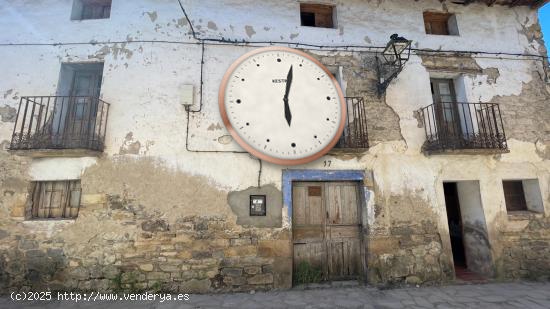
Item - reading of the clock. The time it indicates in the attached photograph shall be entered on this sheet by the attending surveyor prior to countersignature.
6:03
